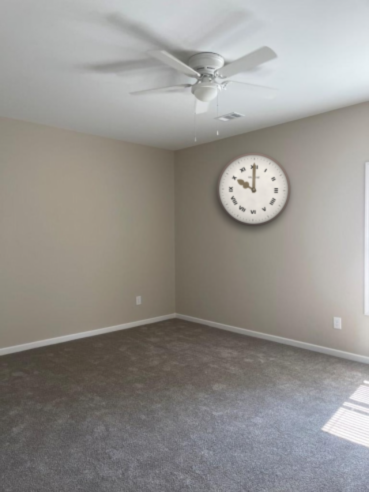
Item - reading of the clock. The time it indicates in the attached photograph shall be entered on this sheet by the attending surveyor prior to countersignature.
10:00
